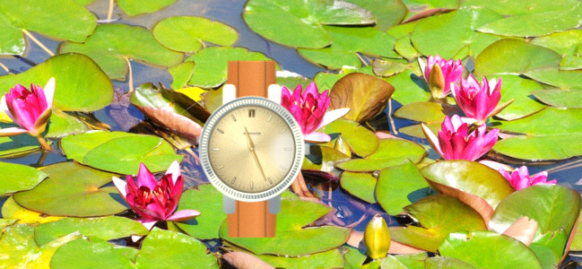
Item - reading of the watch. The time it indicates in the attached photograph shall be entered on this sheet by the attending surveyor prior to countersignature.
11:26
